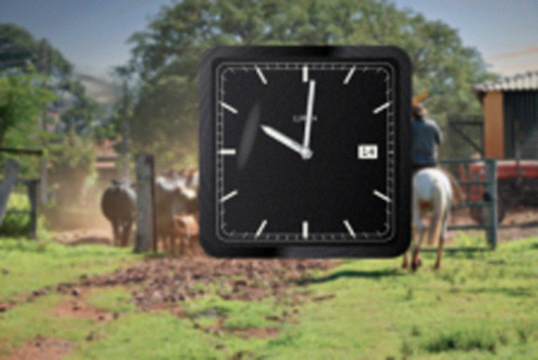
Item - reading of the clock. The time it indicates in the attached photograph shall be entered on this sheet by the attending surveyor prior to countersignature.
10:01
